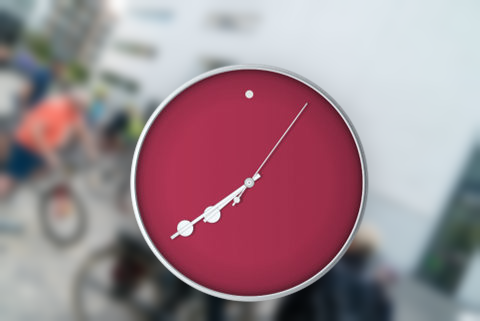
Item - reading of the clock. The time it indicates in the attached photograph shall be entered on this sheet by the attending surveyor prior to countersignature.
7:39:06
